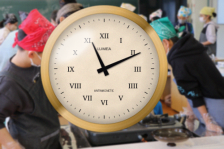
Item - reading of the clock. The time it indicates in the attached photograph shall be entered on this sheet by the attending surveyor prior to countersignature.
11:11
